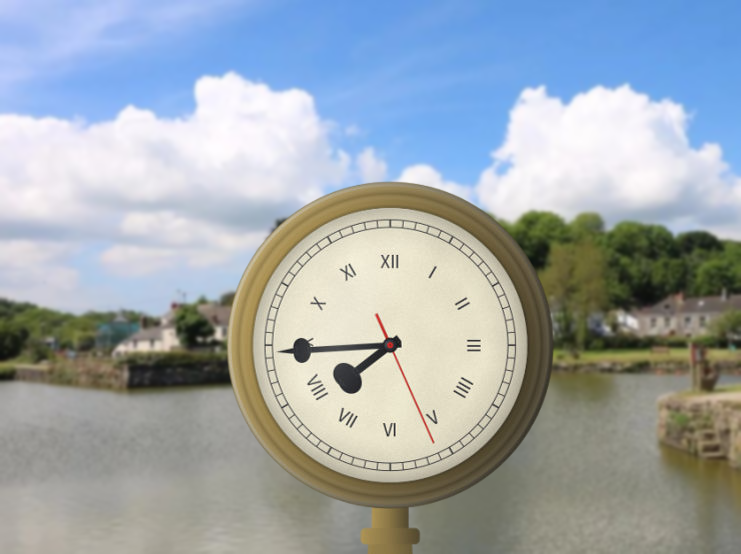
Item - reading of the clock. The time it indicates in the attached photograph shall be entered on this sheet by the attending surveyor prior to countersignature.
7:44:26
